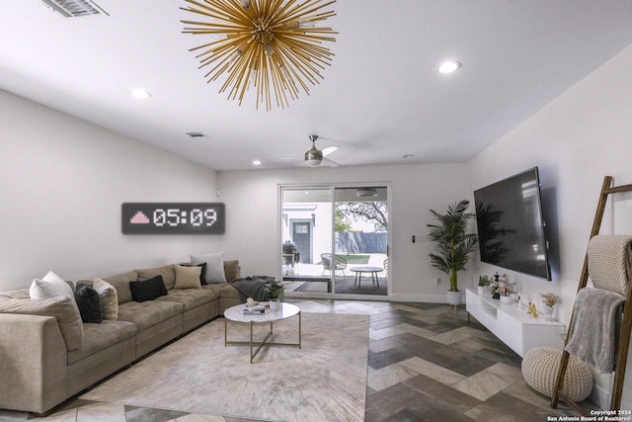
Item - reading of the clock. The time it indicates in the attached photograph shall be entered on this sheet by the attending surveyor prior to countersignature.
5:09
